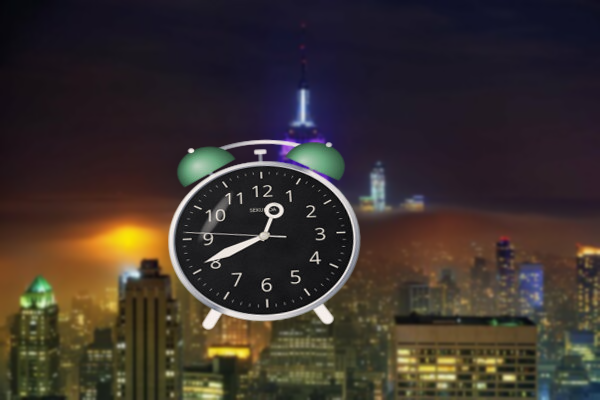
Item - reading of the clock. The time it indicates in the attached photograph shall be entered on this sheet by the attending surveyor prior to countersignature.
12:40:46
